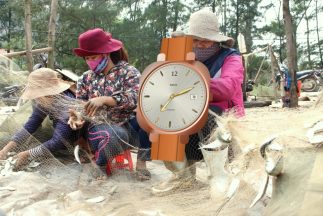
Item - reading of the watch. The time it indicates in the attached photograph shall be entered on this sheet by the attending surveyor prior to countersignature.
7:11
